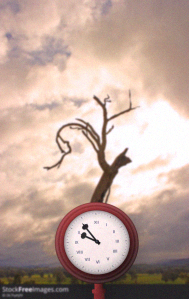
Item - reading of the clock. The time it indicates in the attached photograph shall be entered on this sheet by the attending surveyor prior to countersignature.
9:54
